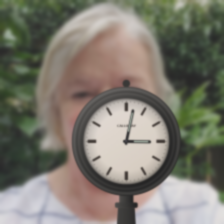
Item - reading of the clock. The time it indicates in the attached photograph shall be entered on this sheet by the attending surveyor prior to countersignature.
3:02
